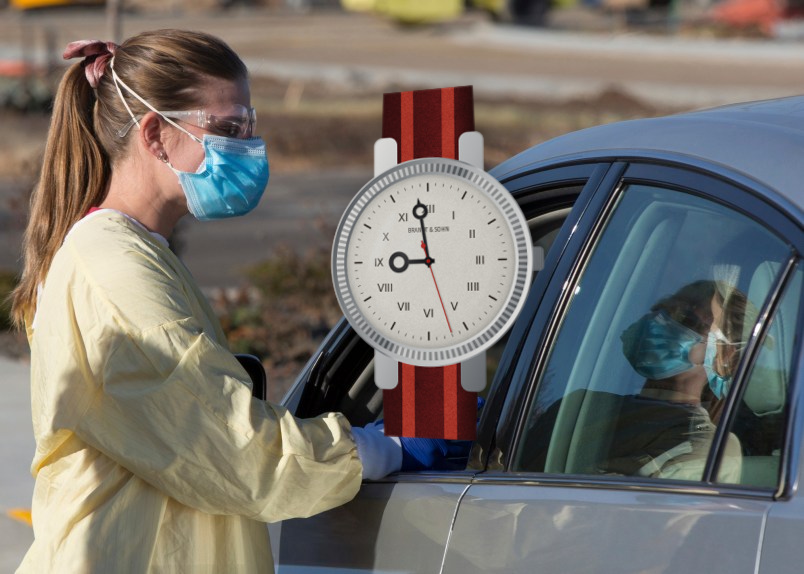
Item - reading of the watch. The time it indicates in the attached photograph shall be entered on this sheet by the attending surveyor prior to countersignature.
8:58:27
